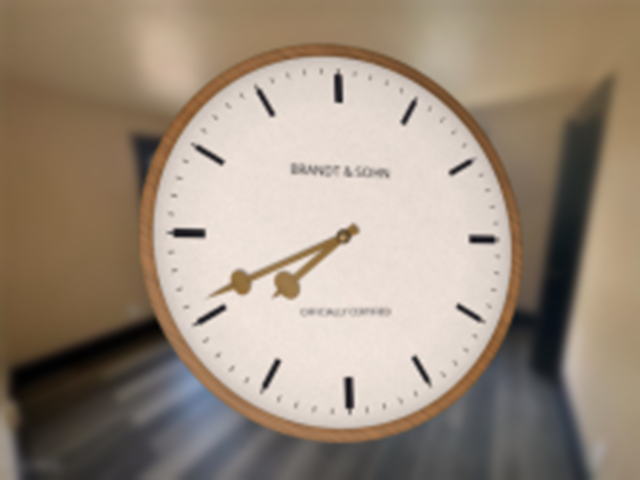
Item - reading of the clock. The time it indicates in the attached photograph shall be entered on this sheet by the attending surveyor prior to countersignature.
7:41
